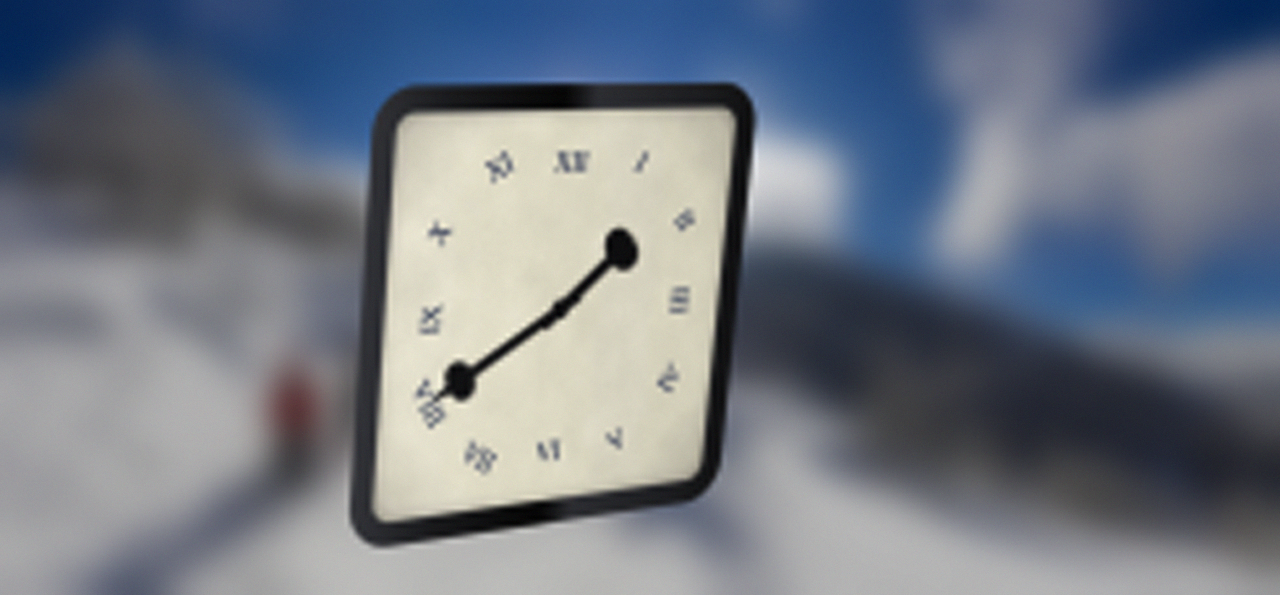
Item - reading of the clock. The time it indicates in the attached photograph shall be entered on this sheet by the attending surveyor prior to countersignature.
1:40
